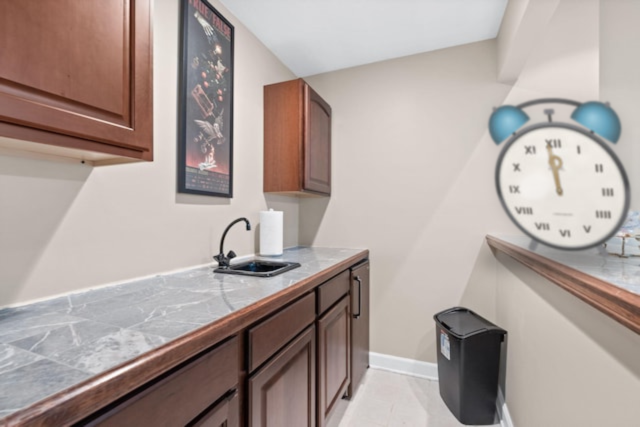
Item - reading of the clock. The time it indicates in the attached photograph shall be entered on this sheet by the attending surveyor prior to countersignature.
11:59
